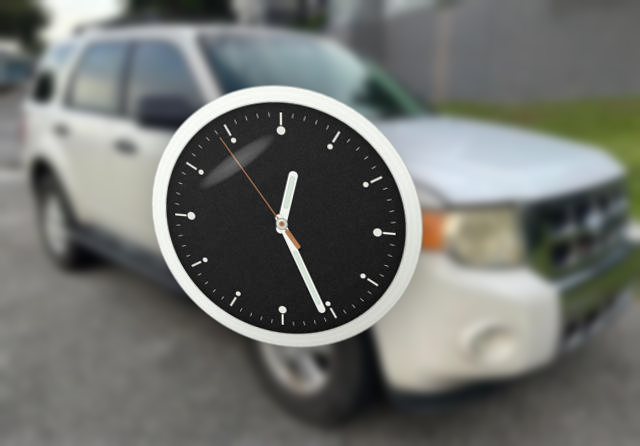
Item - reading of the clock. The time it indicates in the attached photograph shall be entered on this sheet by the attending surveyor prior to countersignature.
12:25:54
